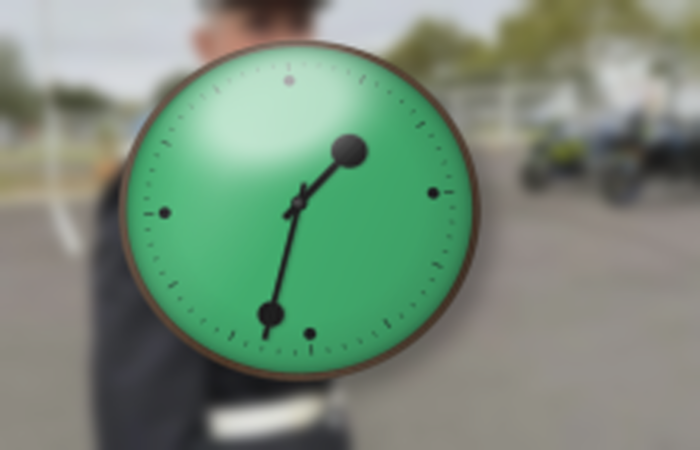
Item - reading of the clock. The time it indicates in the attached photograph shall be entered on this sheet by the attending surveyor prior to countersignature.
1:33
